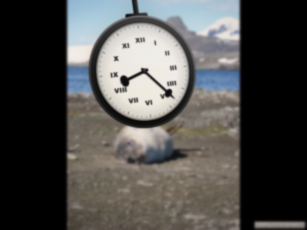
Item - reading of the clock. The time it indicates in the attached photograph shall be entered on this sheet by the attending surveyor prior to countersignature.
8:23
